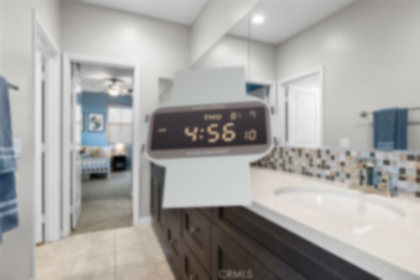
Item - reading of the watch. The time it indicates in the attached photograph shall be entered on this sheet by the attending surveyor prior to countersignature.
4:56
